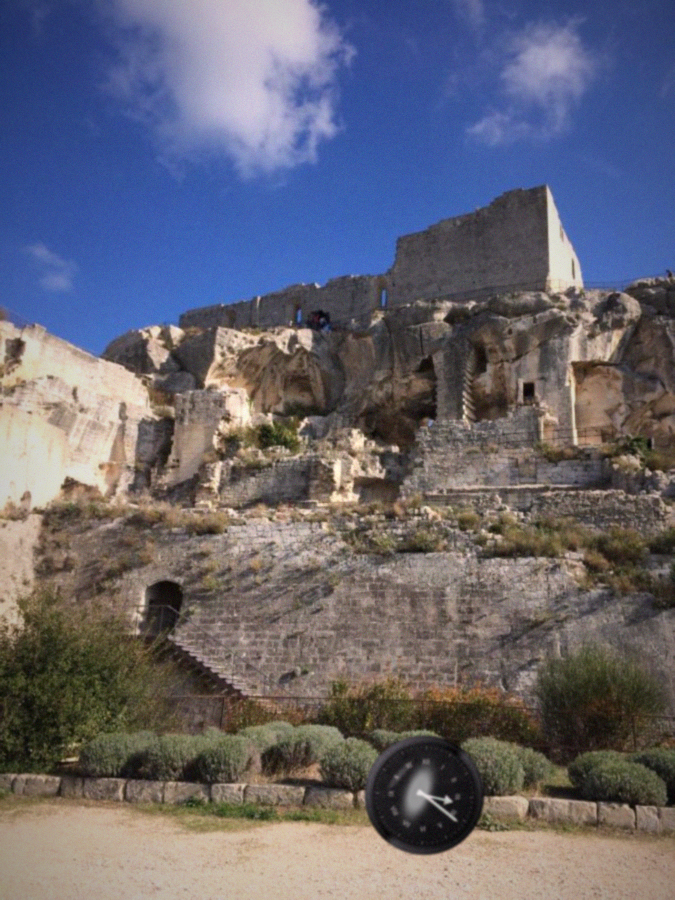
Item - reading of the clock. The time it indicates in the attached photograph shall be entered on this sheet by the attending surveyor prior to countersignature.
3:21
